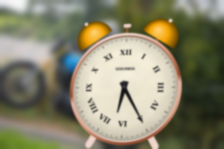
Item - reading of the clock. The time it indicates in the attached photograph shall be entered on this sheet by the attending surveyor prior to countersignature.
6:25
